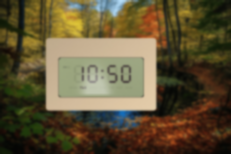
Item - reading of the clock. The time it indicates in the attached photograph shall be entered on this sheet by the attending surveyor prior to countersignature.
10:50
